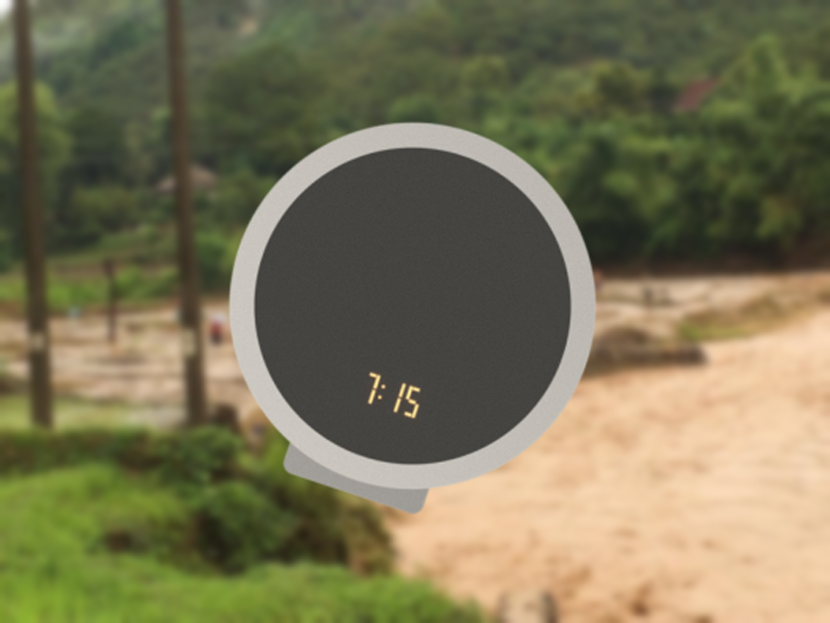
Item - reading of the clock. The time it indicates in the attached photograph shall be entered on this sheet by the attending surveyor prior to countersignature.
7:15
